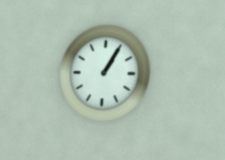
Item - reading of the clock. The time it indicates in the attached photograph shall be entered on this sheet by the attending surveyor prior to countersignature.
1:05
